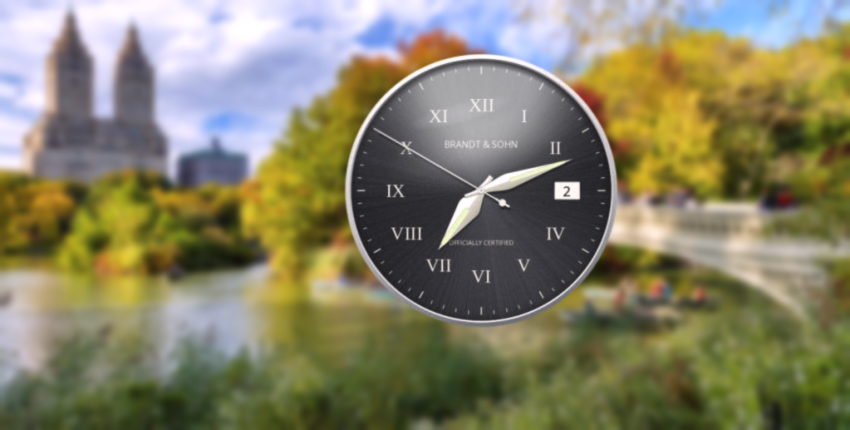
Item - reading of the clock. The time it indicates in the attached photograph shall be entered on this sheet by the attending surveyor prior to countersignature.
7:11:50
